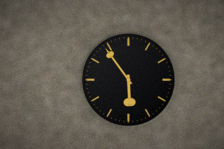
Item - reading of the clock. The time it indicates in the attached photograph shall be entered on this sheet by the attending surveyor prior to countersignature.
5:54
